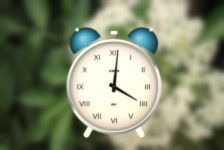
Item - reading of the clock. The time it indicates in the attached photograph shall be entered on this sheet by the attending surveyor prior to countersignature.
4:01
